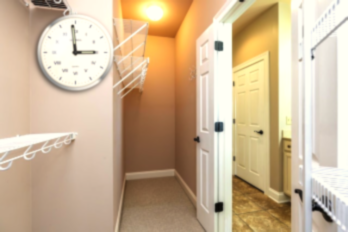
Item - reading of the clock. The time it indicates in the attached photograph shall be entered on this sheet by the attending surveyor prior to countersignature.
2:59
